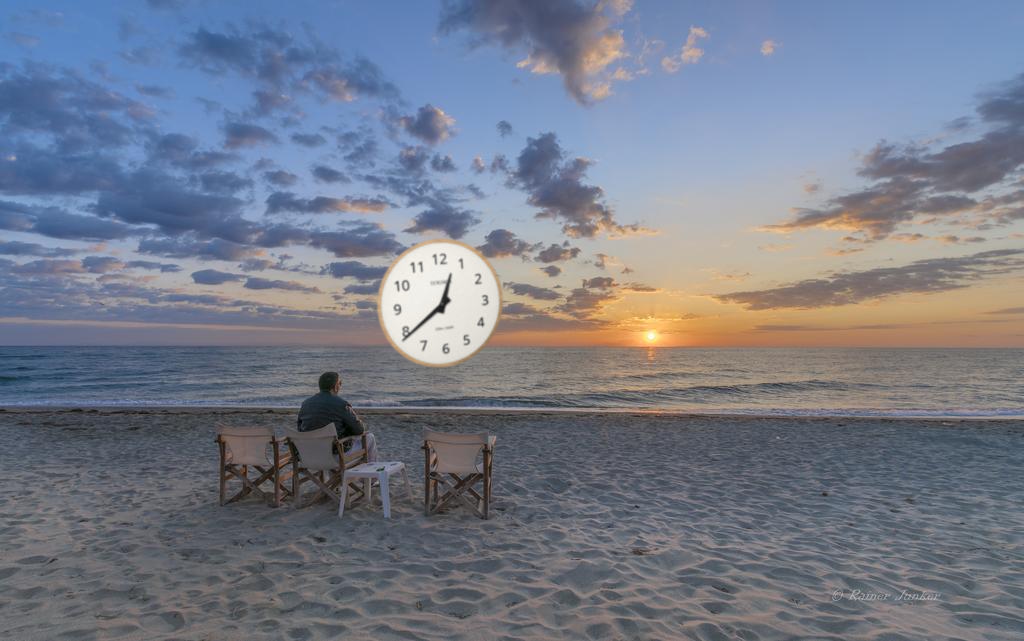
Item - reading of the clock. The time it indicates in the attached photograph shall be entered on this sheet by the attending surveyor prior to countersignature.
12:39
